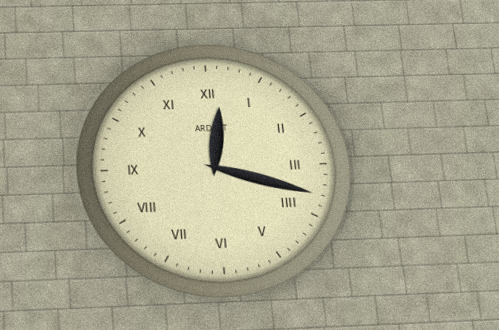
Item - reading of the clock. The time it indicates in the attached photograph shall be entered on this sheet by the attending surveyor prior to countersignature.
12:18
